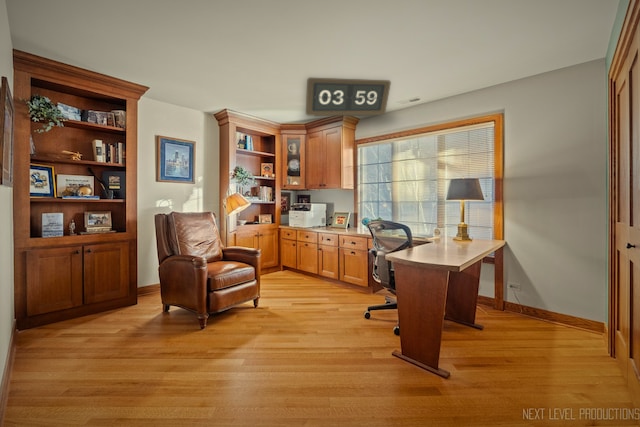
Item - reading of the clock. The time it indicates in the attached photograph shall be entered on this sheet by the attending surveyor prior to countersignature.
3:59
